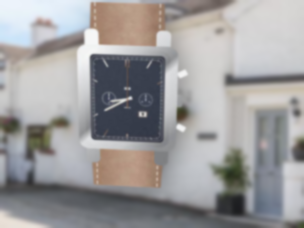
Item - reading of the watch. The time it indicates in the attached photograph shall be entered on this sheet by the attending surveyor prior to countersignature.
8:40
